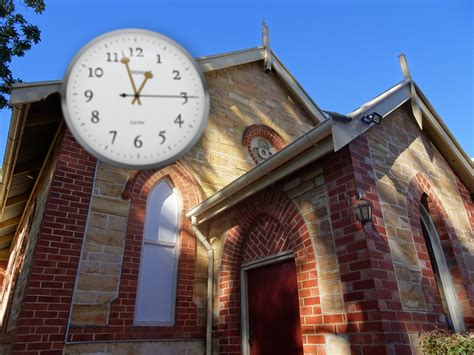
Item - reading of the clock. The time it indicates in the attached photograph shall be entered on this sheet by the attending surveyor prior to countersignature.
12:57:15
